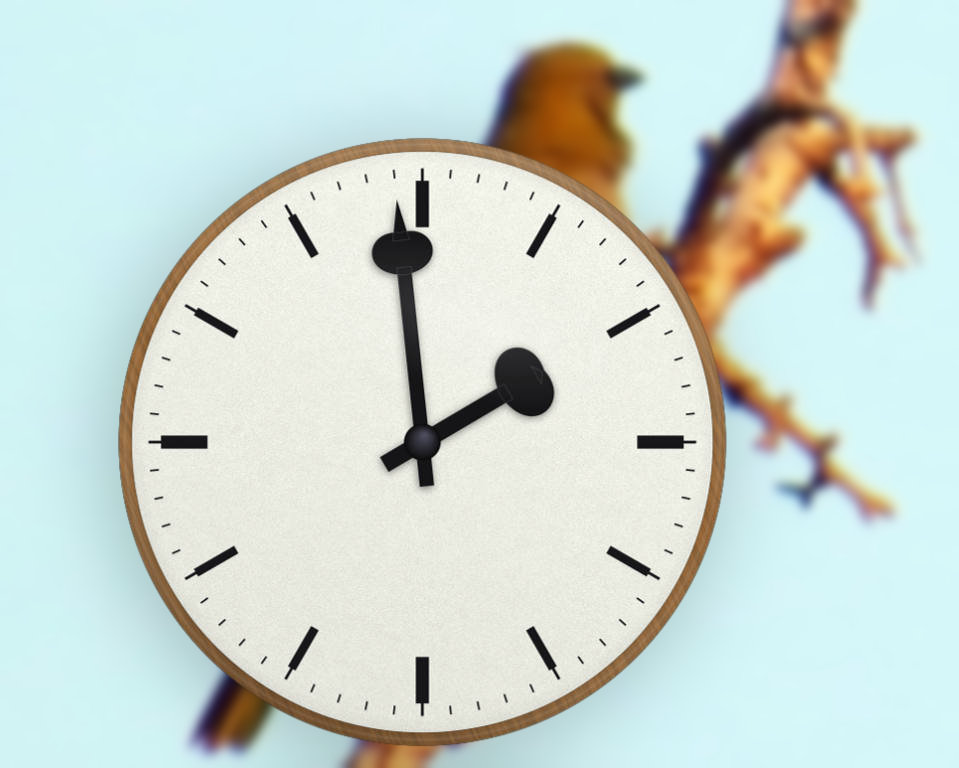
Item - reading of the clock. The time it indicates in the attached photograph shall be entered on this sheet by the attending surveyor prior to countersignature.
1:59
